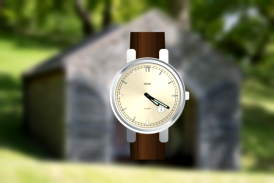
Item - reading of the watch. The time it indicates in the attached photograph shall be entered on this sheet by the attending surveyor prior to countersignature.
4:20
